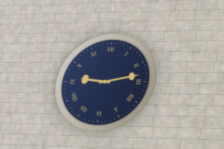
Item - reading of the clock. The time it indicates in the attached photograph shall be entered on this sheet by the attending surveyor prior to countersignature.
9:13
